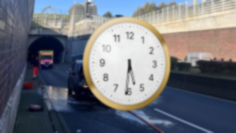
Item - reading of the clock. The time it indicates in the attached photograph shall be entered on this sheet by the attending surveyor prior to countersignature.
5:31
